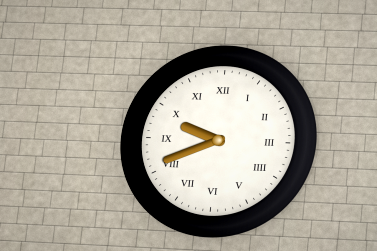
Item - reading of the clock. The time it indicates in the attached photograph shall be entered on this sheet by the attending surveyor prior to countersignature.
9:41
